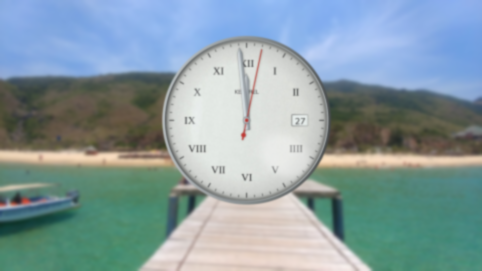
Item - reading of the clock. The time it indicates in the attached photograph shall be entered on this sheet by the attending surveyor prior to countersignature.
11:59:02
